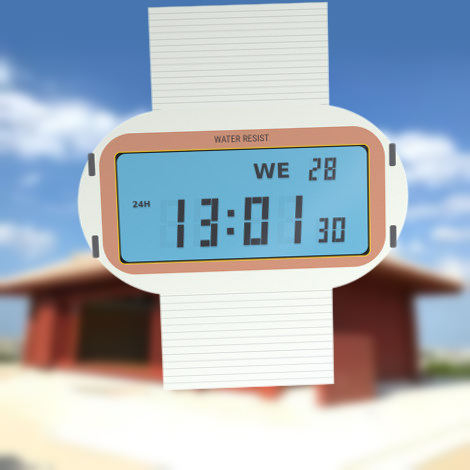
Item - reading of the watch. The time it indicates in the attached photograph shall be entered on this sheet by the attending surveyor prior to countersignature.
13:01:30
